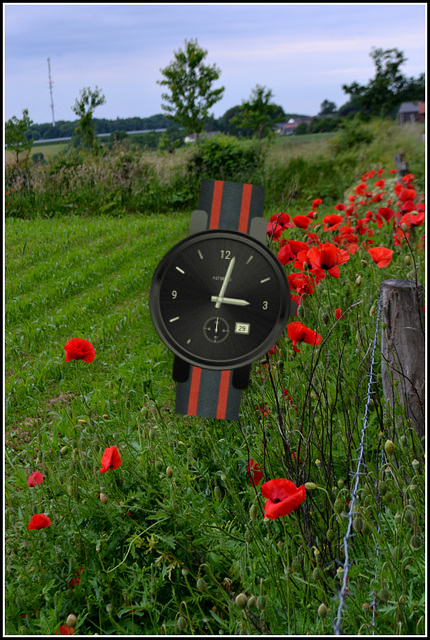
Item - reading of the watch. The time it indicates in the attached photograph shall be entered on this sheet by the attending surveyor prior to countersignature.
3:02
